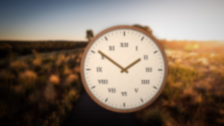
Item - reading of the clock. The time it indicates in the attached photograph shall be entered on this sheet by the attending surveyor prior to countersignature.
1:51
